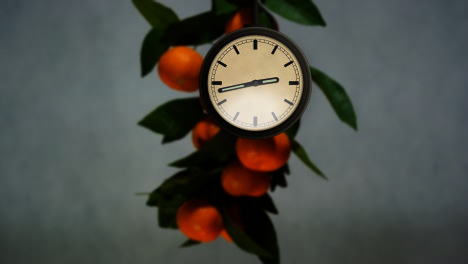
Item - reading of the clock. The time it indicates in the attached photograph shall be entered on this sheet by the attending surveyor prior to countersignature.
2:43
